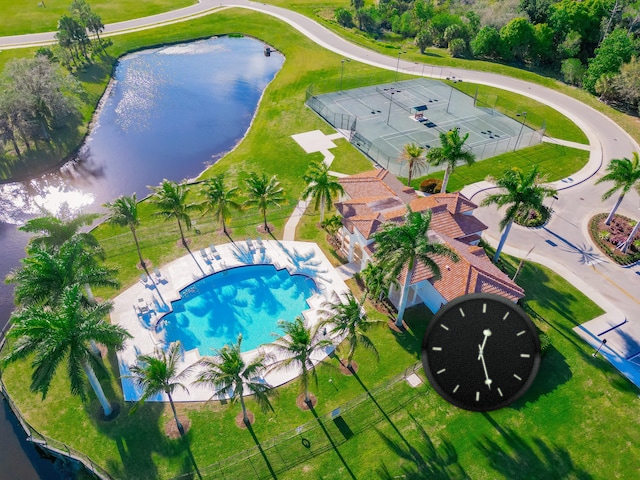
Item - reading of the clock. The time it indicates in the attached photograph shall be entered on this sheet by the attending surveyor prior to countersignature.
12:27
